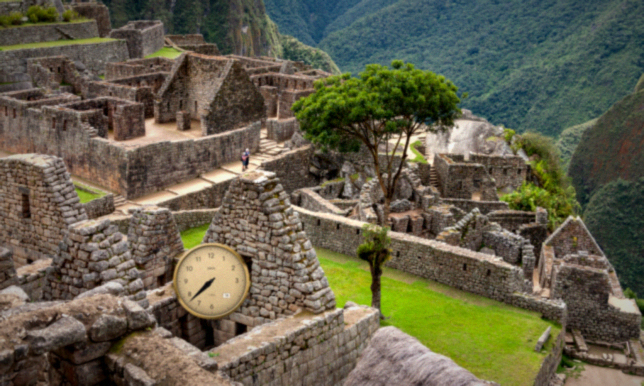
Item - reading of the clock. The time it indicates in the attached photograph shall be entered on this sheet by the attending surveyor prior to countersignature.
7:38
